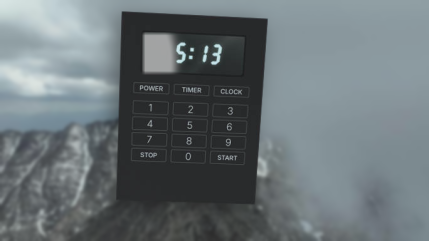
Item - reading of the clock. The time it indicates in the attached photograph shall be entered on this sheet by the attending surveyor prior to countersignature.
5:13
